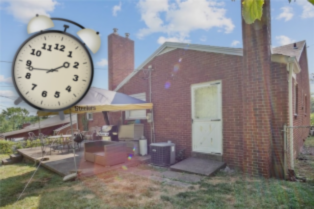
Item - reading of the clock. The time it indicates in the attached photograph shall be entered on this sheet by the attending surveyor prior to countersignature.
1:43
